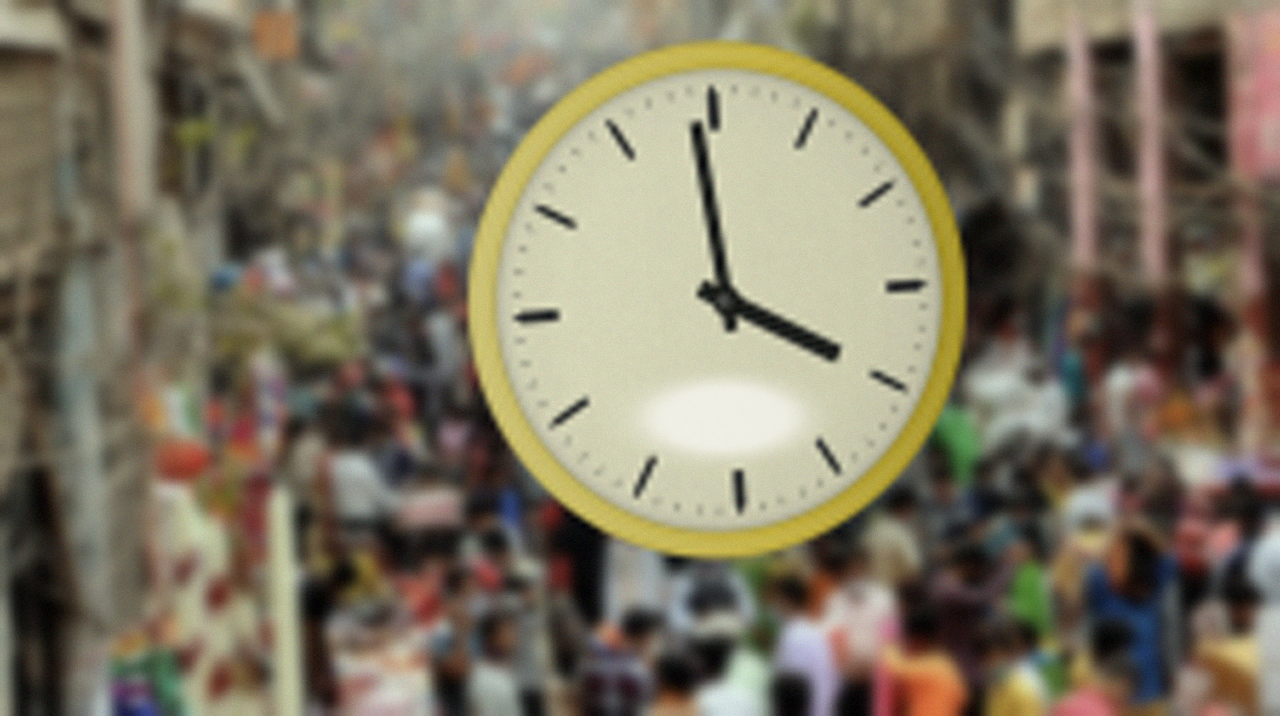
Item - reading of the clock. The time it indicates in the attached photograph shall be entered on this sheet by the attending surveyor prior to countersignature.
3:59
